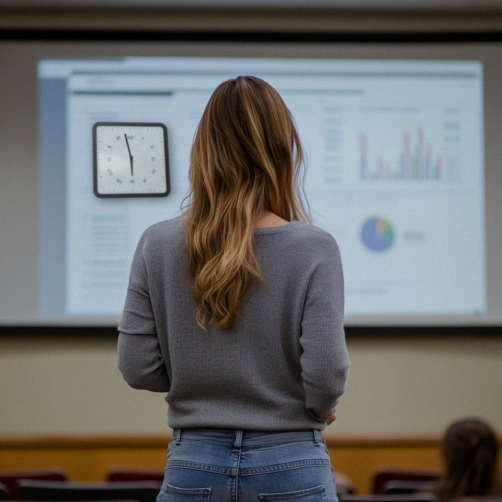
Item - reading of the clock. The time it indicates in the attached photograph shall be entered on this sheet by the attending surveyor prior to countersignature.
5:58
